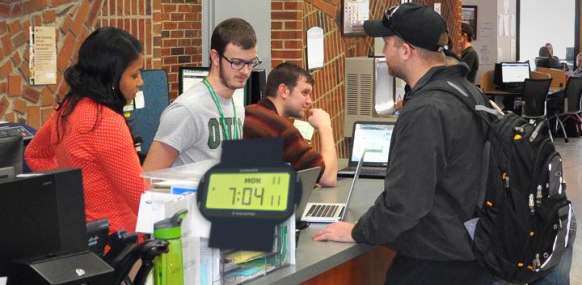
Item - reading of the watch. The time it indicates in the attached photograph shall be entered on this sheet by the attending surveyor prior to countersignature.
7:04:11
